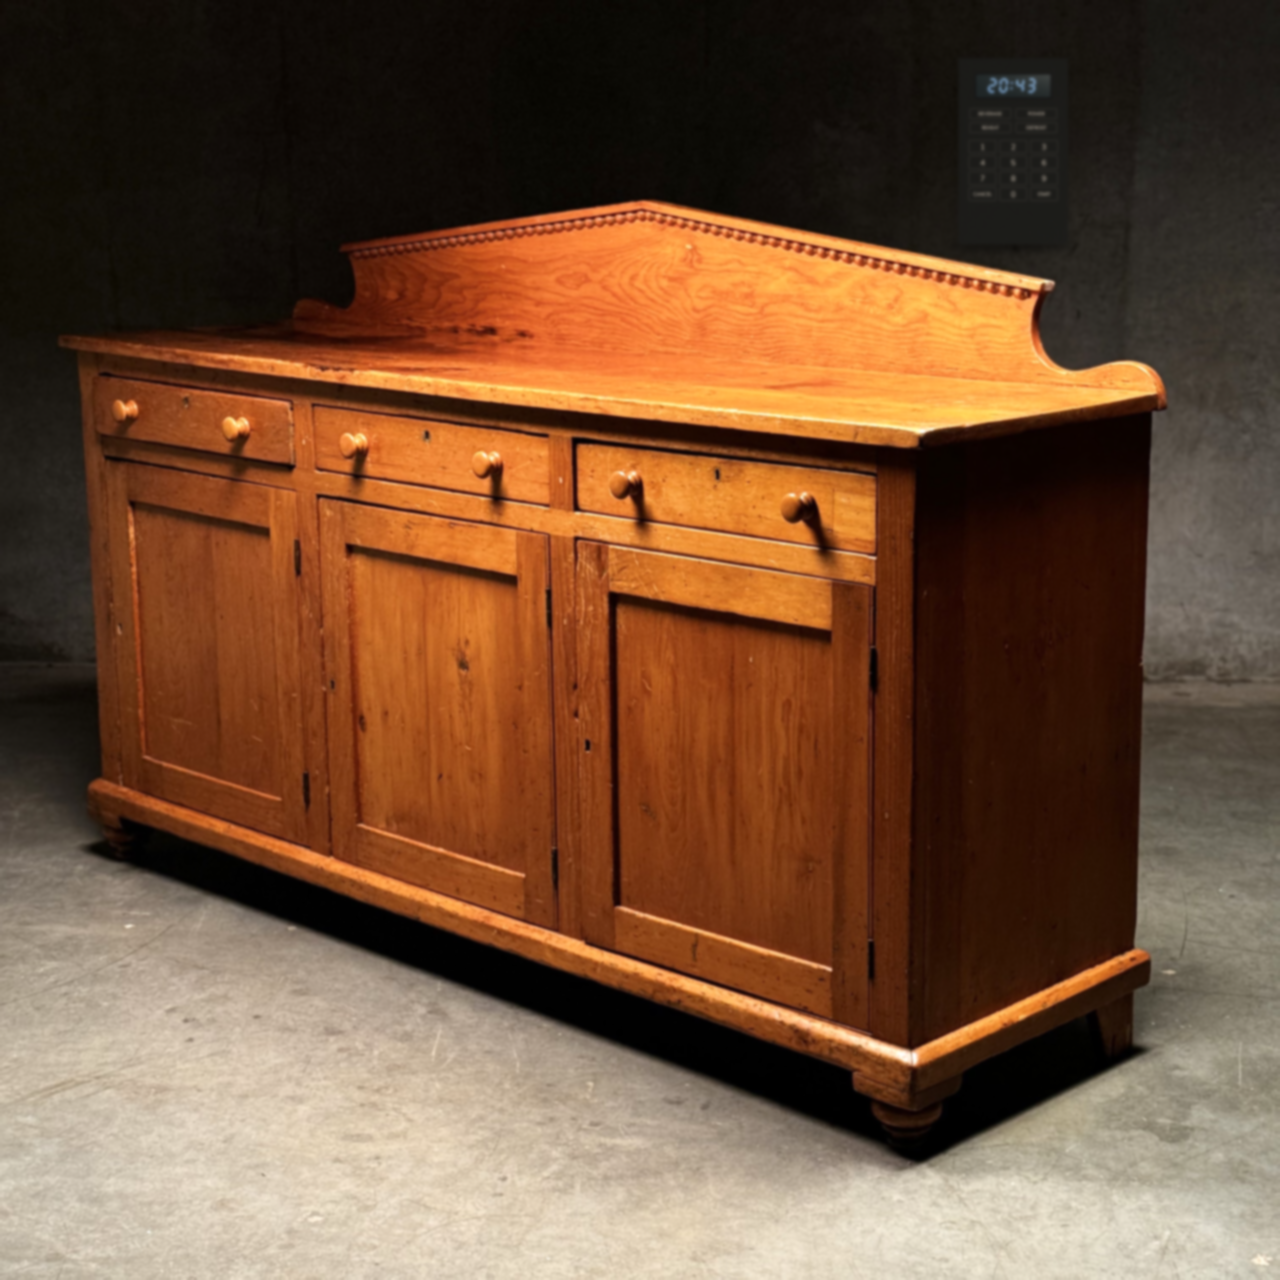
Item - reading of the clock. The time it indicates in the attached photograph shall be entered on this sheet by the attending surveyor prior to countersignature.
20:43
